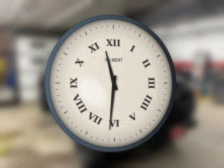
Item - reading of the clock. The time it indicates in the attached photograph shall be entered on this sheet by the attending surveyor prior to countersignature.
11:31
